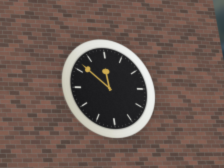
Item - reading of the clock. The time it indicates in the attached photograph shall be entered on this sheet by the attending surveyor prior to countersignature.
11:52
